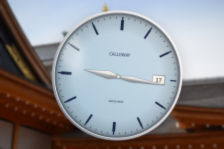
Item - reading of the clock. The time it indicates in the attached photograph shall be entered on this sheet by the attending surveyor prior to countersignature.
9:16
